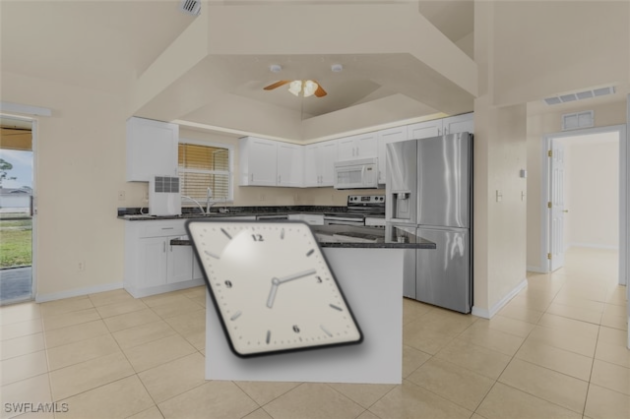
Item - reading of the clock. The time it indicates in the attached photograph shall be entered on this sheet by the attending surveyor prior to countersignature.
7:13
